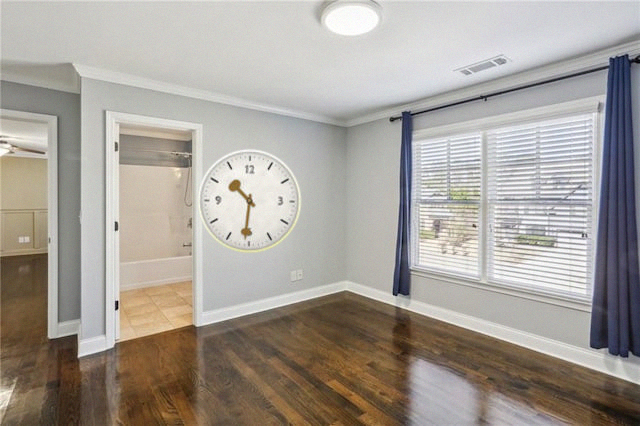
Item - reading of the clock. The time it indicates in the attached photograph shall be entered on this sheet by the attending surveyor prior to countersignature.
10:31
